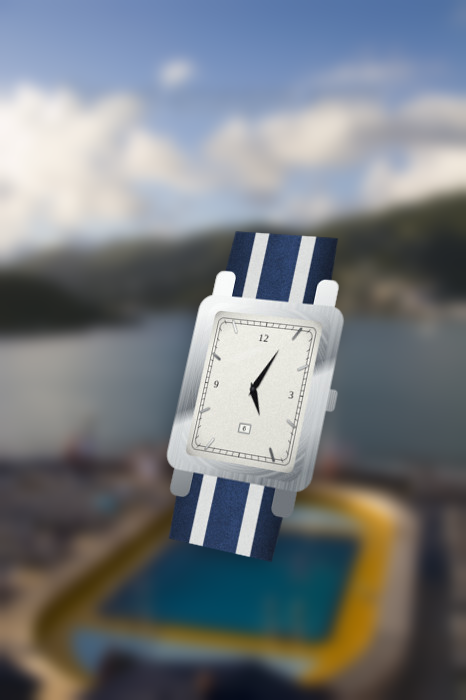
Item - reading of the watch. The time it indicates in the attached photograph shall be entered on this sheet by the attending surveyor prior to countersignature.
5:04
